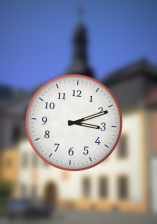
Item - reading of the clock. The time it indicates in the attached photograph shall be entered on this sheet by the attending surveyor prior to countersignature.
3:11
